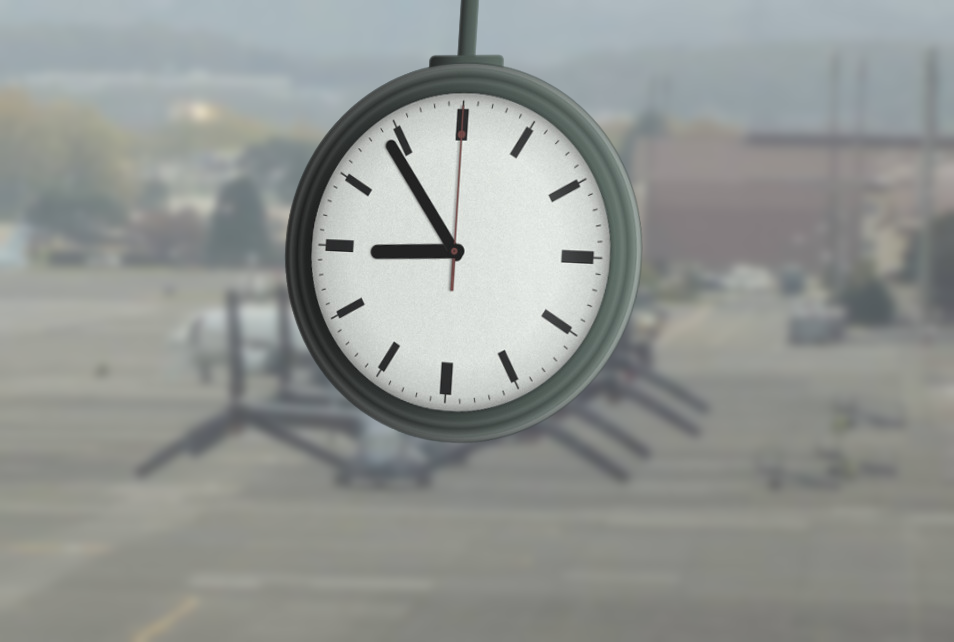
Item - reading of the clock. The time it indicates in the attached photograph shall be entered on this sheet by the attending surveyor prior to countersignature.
8:54:00
